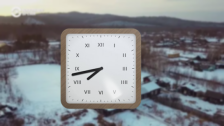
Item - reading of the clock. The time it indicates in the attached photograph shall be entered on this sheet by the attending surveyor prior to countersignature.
7:43
